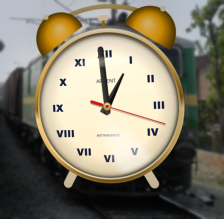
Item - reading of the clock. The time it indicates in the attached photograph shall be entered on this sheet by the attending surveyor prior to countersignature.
12:59:18
